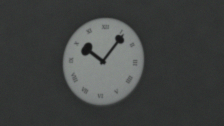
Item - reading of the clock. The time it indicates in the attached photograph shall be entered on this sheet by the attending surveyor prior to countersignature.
10:06
